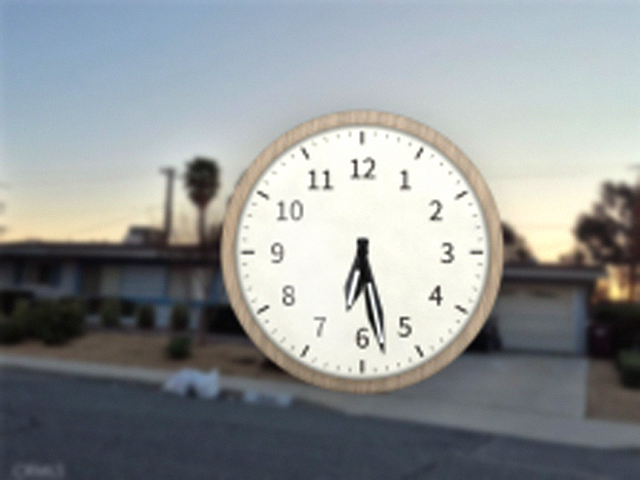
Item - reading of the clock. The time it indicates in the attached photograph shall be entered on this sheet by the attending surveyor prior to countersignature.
6:28
